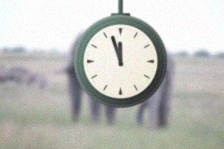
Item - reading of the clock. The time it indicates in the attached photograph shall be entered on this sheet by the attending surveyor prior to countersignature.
11:57
